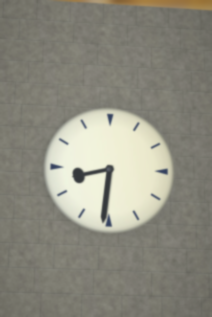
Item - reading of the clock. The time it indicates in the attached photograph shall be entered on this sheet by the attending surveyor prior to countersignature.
8:31
